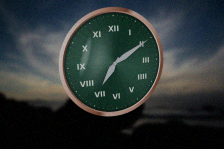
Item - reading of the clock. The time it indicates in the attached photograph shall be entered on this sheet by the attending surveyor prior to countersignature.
7:10
